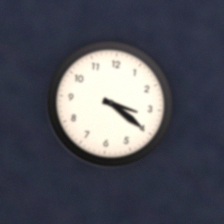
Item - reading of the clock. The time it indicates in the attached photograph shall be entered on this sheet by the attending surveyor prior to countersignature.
3:20
